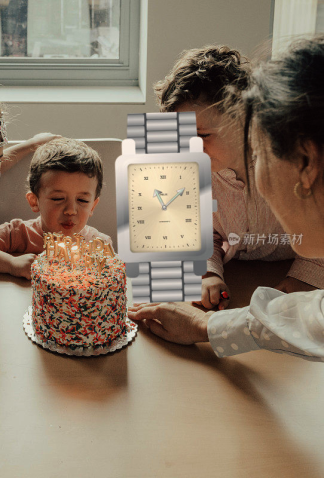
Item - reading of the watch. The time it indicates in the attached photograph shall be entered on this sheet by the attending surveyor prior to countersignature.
11:08
